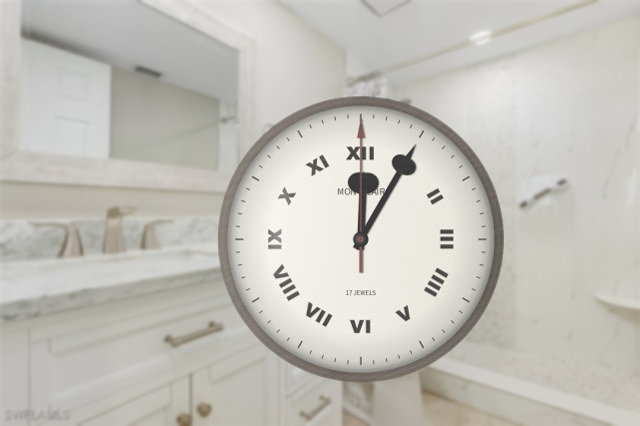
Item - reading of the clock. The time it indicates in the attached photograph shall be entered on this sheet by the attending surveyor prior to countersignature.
12:05:00
